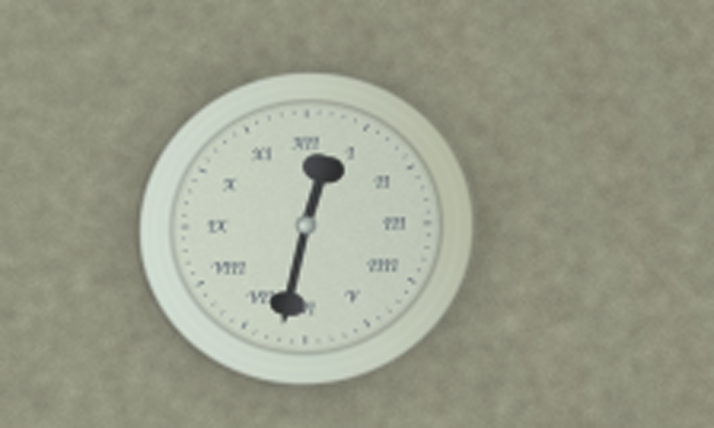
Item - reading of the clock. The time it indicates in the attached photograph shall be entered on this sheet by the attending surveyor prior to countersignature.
12:32
